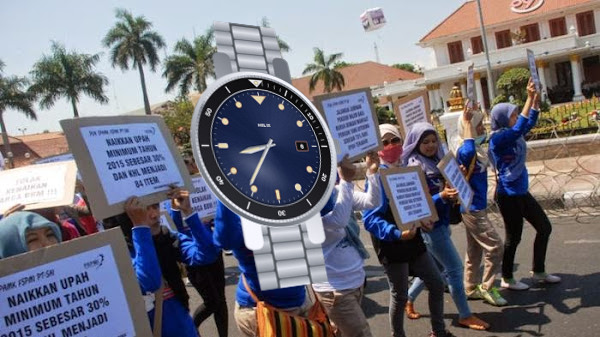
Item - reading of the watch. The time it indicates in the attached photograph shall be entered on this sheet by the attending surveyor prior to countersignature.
8:36
